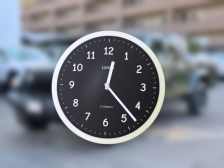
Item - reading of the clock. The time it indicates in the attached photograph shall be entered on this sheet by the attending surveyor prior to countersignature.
12:23
